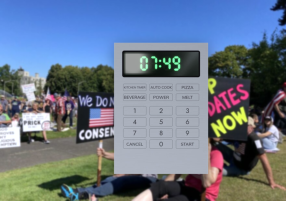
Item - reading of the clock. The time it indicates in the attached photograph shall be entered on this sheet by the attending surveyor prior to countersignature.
7:49
